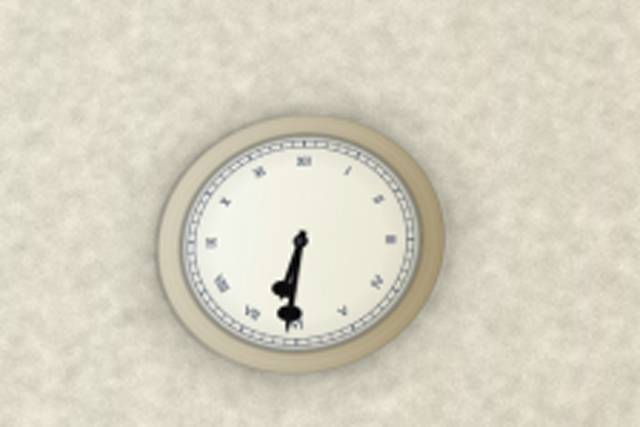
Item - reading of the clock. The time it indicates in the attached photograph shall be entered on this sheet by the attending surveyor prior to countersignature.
6:31
